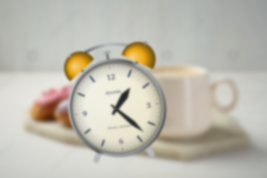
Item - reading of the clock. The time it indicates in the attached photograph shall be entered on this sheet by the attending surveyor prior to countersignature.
1:23
